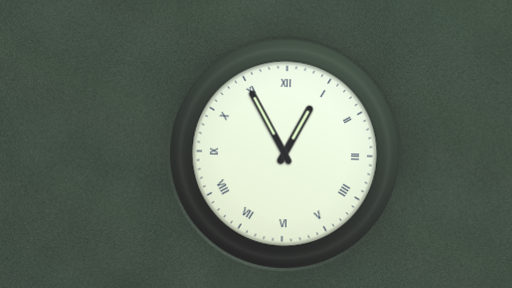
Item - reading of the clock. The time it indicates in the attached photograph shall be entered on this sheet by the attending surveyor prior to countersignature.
12:55
